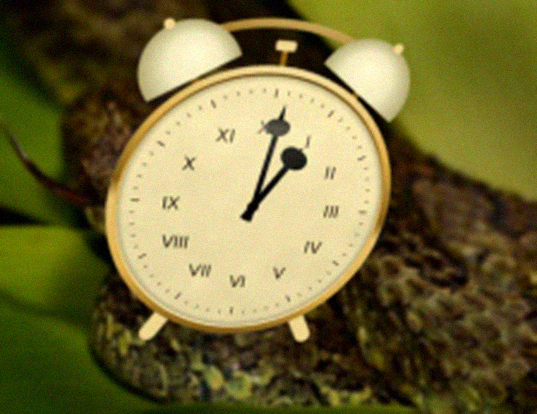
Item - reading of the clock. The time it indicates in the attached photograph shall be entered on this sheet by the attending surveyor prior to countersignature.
1:01
